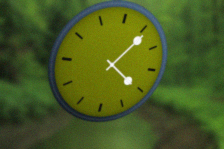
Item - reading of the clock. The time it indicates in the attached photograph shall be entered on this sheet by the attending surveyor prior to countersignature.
4:06
